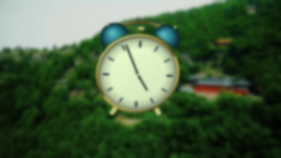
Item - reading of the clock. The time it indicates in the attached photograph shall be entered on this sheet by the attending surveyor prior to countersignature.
4:56
